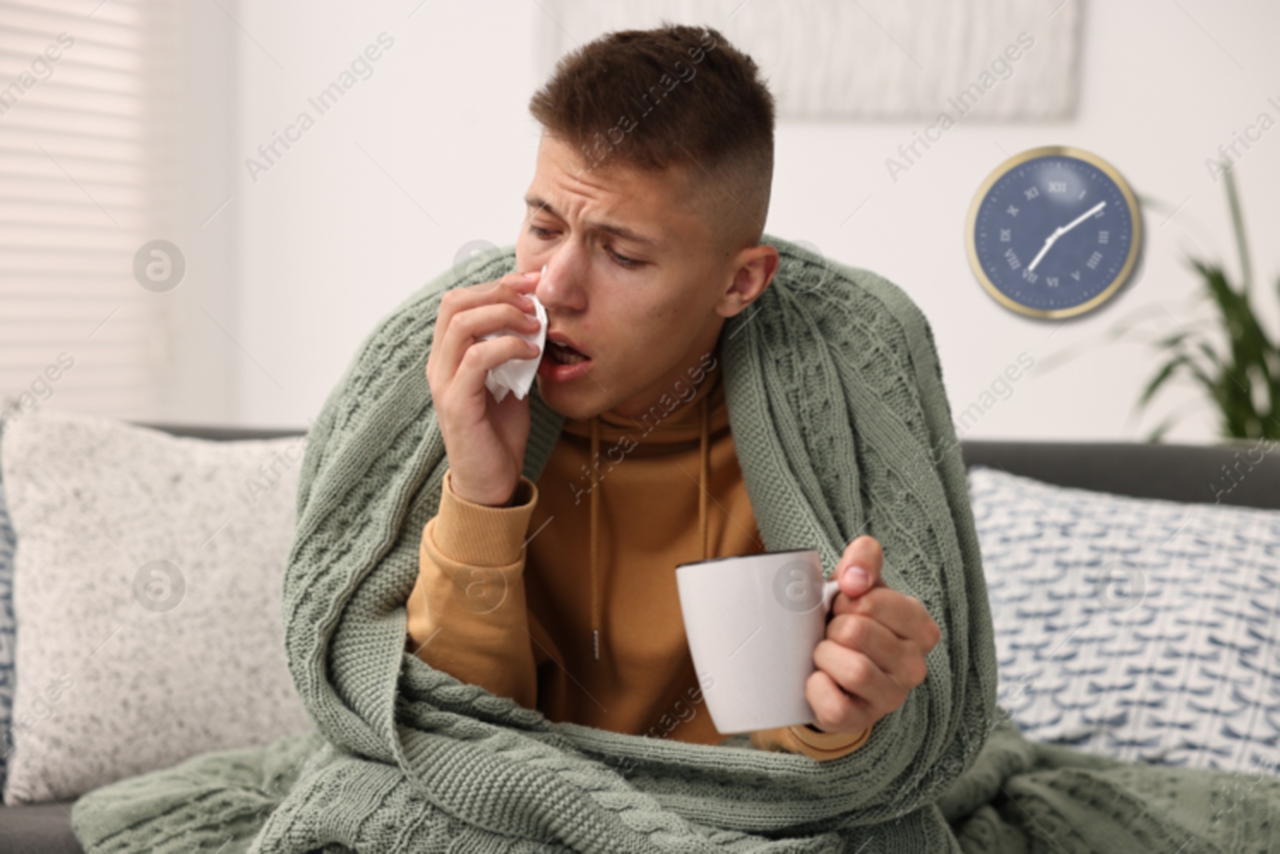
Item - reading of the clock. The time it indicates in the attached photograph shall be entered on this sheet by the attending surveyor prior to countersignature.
7:09
